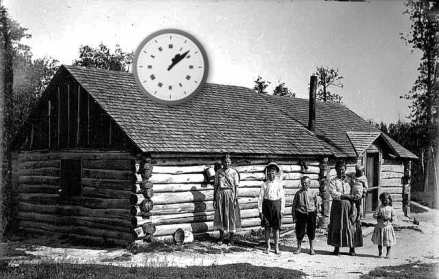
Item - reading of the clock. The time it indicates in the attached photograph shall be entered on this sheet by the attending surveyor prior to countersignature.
1:08
